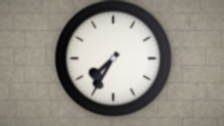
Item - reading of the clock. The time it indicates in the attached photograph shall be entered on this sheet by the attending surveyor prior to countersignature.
7:35
